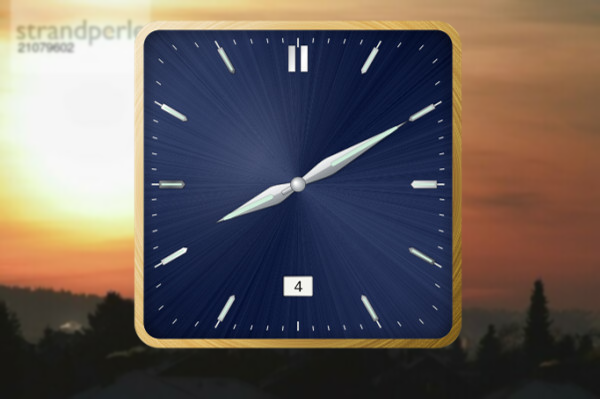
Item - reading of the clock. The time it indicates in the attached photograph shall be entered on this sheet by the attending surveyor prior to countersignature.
8:10
